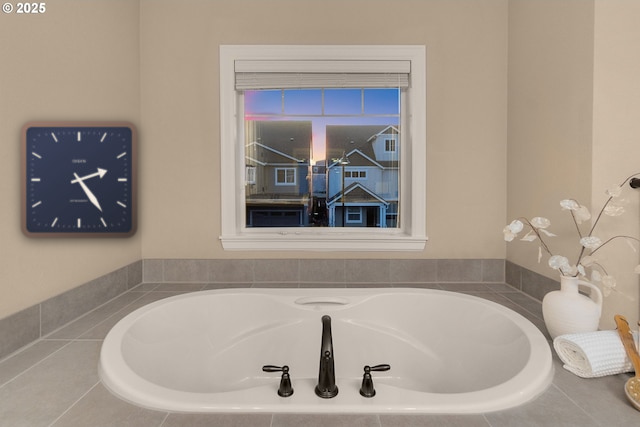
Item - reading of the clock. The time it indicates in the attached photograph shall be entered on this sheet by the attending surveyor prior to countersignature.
2:24
